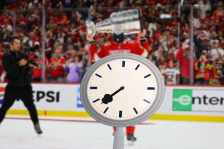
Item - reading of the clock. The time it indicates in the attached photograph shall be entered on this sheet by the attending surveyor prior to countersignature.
7:38
